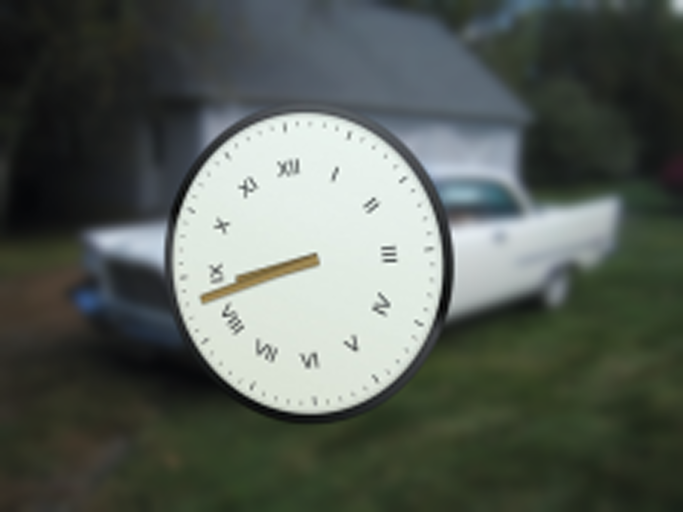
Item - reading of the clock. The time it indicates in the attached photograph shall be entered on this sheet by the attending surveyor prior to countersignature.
8:43
